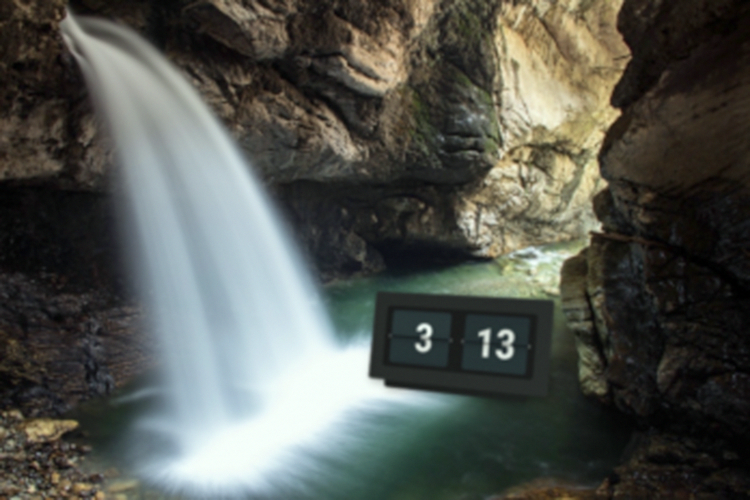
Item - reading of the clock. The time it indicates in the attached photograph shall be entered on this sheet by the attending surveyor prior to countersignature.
3:13
